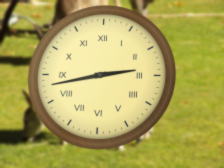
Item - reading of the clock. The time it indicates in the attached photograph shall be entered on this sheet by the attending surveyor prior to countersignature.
2:43
